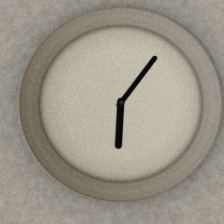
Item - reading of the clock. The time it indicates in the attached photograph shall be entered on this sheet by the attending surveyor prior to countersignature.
6:06
